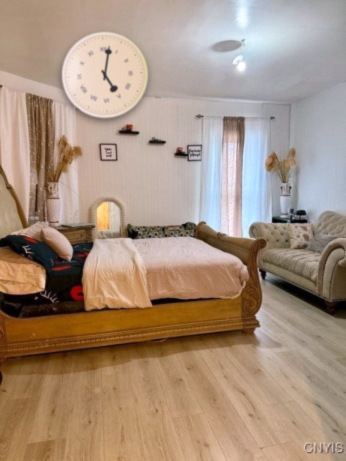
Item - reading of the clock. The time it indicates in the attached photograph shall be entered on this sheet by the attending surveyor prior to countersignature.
5:02
